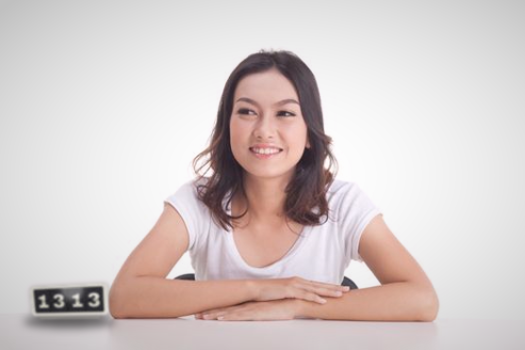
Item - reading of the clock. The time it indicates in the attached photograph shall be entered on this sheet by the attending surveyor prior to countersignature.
13:13
